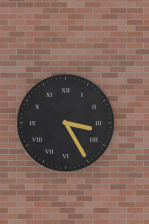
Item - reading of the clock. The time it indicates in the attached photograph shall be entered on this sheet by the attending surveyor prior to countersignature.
3:25
